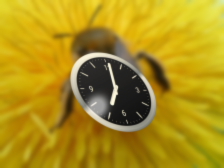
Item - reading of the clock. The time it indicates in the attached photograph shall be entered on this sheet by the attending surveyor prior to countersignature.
7:01
